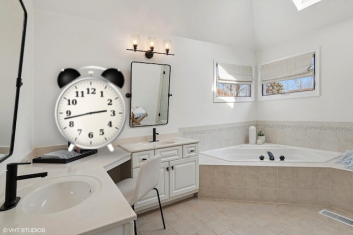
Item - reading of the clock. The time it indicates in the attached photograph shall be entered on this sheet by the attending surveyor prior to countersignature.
2:43
